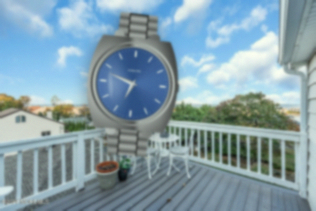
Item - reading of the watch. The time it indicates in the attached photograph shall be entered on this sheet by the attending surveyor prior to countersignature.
6:48
